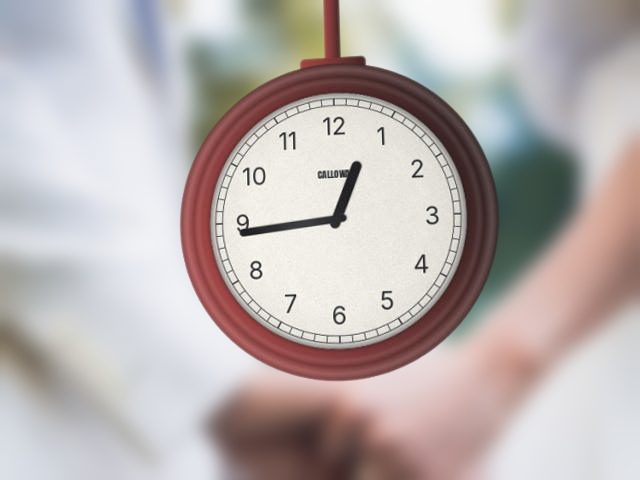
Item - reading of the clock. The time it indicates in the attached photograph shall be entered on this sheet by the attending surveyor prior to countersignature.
12:44
